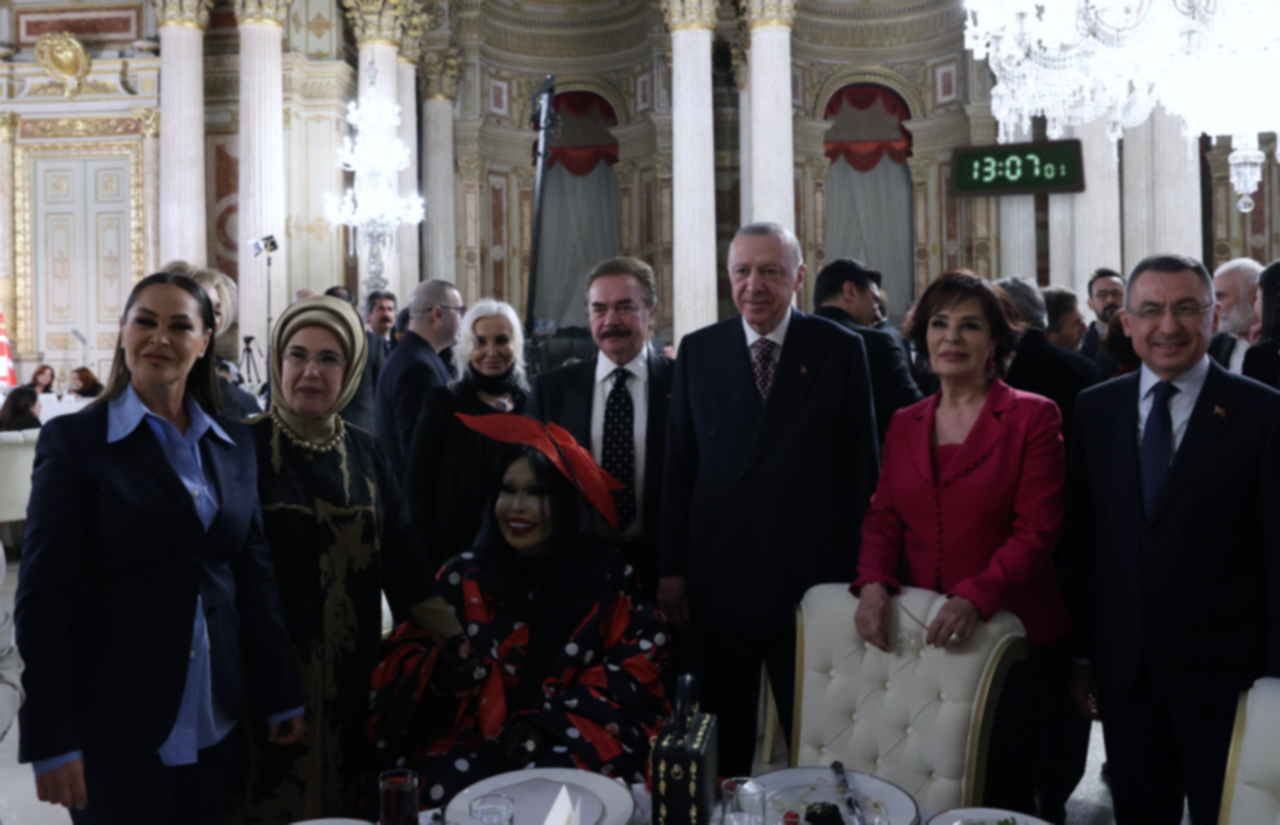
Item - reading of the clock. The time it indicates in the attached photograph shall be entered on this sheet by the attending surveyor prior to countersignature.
13:07
